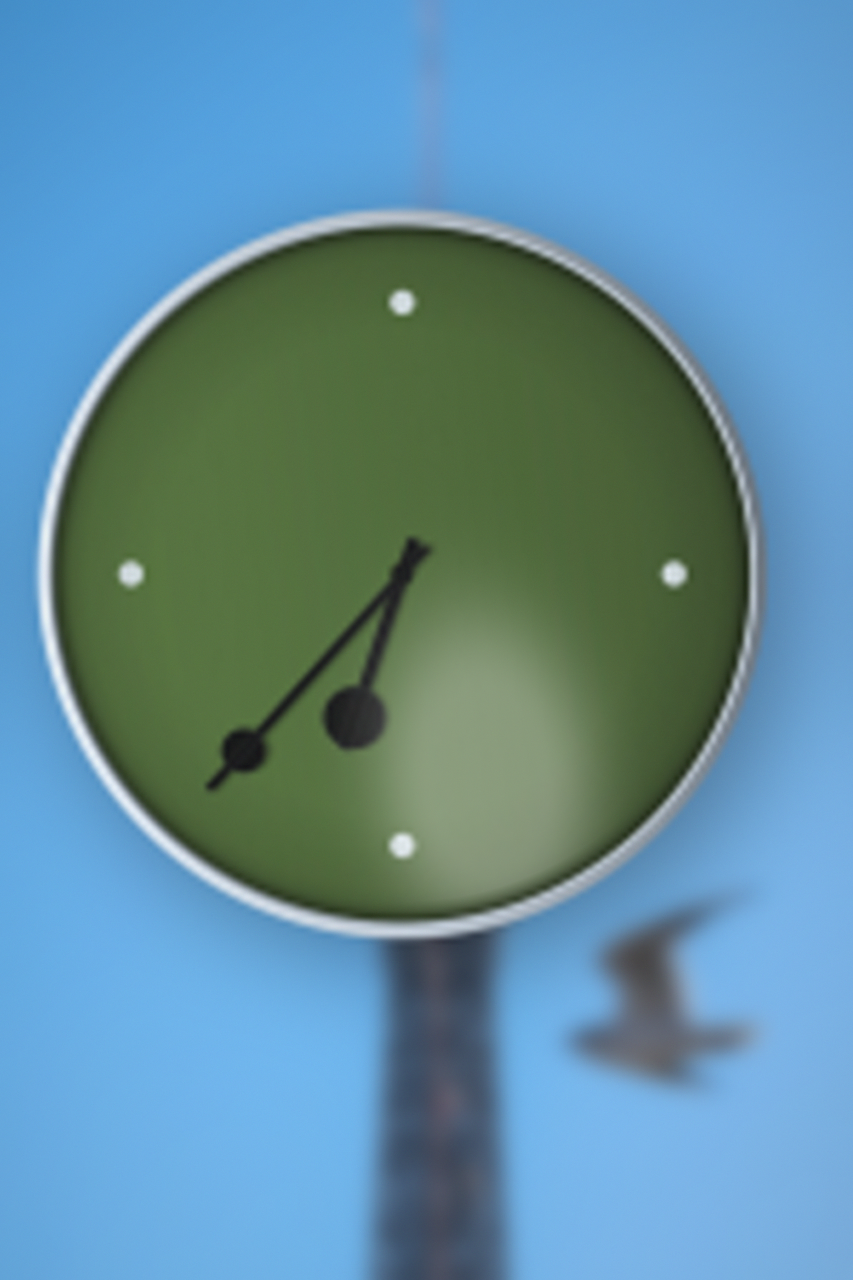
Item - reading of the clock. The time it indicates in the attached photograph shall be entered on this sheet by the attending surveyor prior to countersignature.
6:37
